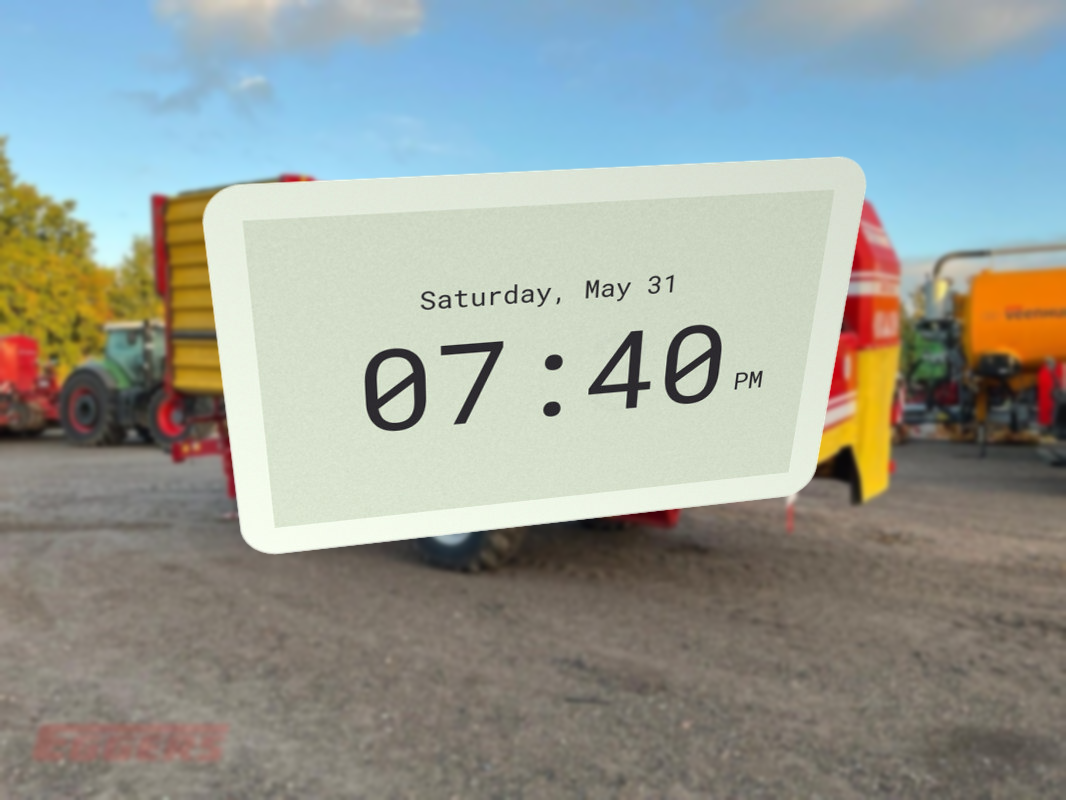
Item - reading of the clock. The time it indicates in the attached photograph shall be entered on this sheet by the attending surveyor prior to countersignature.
7:40
